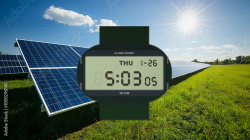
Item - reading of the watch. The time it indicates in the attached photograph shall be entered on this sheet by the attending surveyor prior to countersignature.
5:03:05
